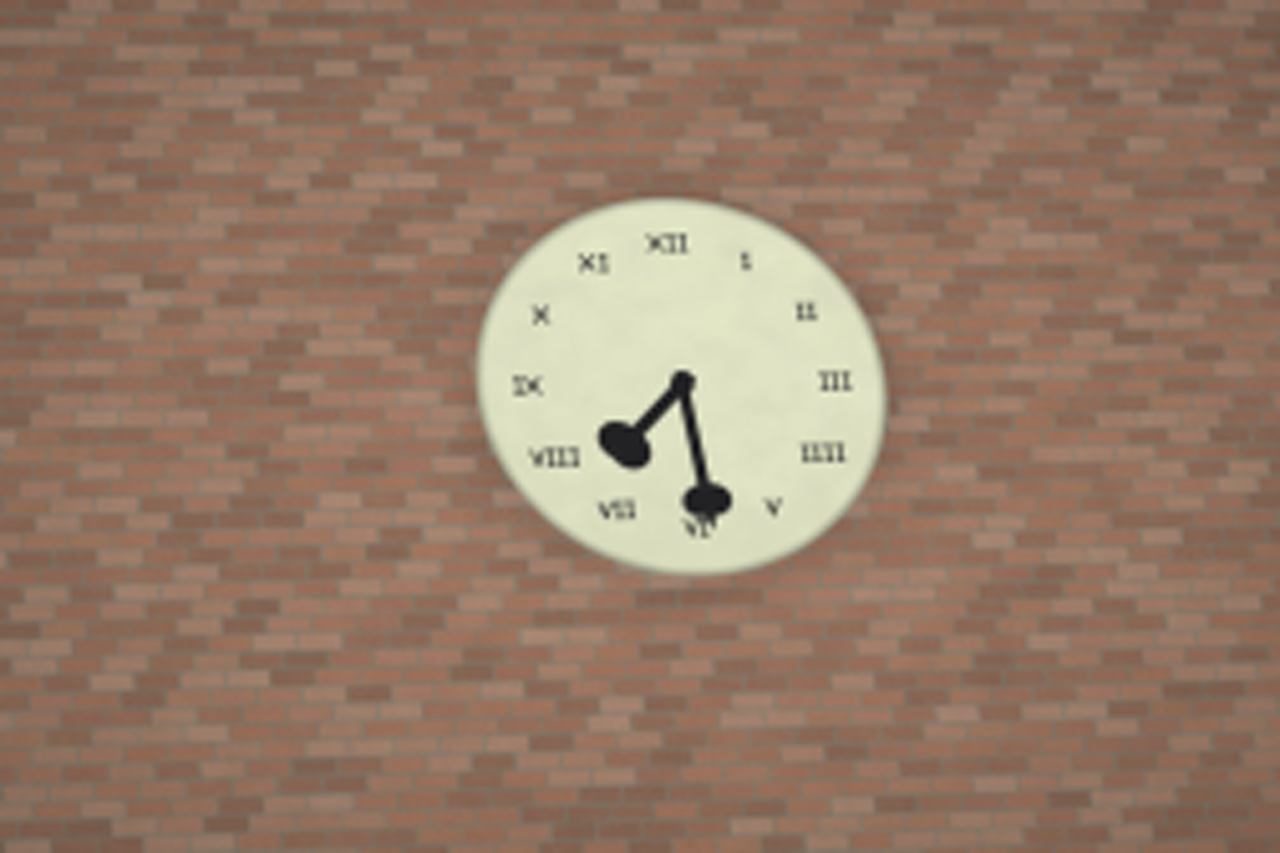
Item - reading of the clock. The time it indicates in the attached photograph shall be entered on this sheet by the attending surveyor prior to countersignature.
7:29
